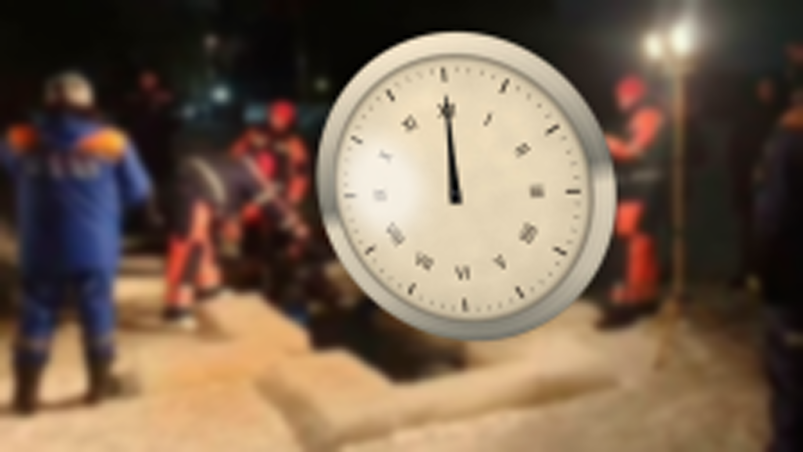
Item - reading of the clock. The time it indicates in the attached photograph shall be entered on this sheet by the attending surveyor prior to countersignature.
12:00
